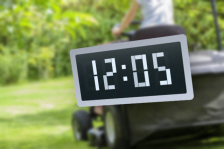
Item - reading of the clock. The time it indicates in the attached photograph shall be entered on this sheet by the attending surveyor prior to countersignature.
12:05
